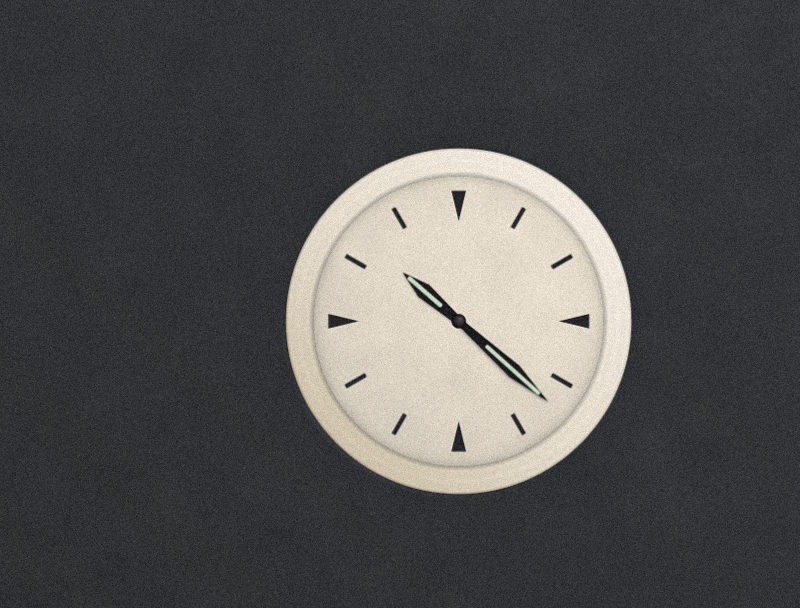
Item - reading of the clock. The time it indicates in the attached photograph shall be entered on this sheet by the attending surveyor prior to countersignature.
10:22
